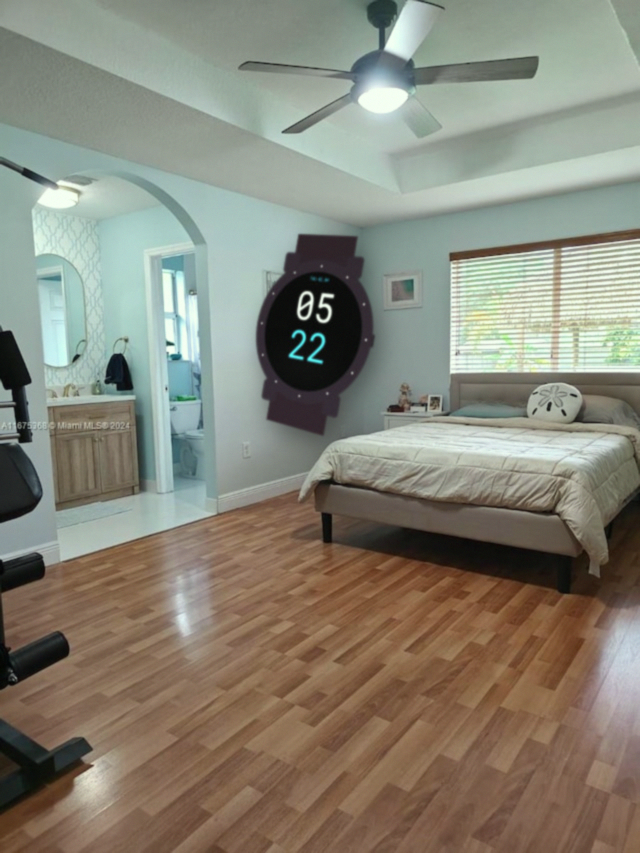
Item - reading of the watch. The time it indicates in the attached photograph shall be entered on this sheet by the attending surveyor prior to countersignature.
5:22
